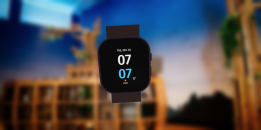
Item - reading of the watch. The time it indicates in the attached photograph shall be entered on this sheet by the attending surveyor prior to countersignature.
7:07
